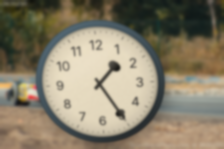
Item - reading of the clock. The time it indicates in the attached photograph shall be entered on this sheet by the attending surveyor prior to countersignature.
1:25
